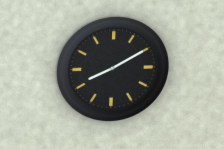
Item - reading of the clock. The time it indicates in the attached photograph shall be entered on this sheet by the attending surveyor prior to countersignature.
8:10
